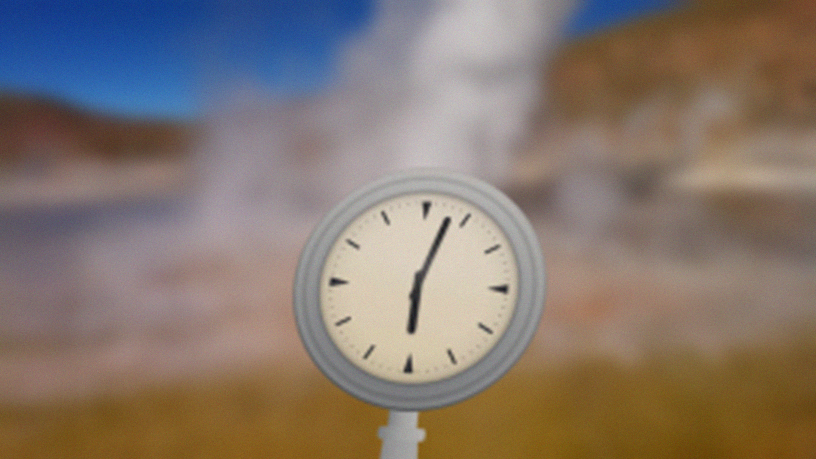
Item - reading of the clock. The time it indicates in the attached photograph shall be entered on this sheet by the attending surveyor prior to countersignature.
6:03
